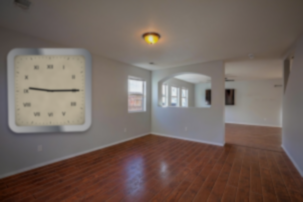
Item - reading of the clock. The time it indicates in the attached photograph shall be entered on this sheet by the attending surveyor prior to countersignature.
9:15
